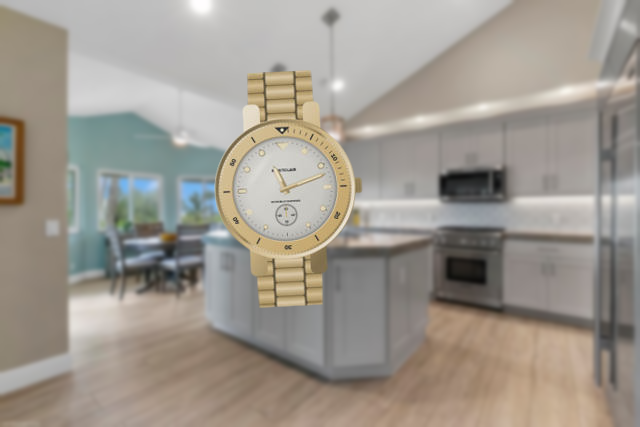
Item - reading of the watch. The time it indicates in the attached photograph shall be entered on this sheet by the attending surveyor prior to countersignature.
11:12
